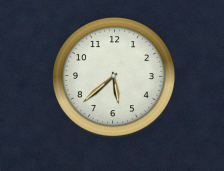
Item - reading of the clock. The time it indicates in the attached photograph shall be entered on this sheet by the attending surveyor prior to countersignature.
5:38
